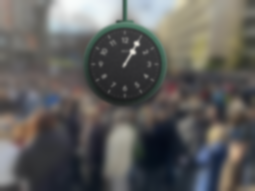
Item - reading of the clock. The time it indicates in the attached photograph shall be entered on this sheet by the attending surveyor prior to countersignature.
1:05
